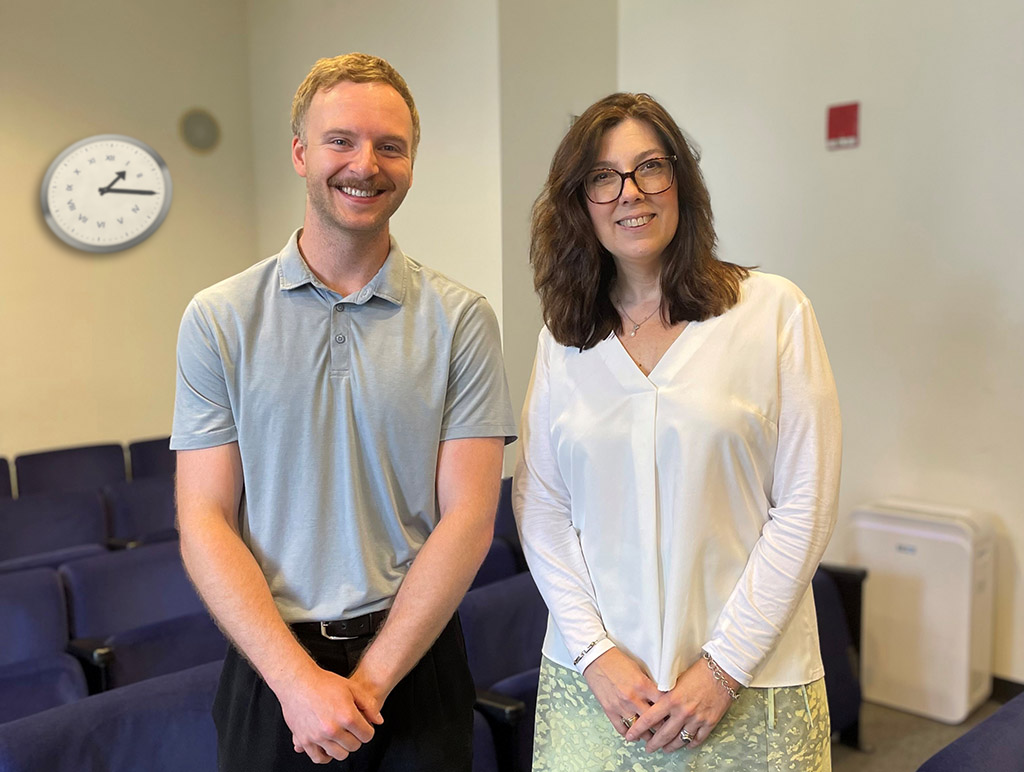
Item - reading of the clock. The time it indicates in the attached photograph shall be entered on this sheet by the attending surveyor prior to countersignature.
1:15
